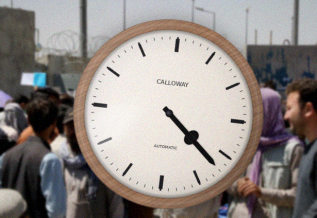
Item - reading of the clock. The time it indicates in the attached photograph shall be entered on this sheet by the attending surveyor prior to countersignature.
4:22
